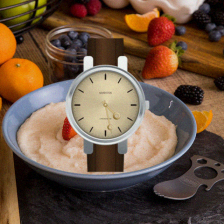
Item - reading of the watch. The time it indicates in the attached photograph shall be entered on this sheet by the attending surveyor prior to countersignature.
4:28
